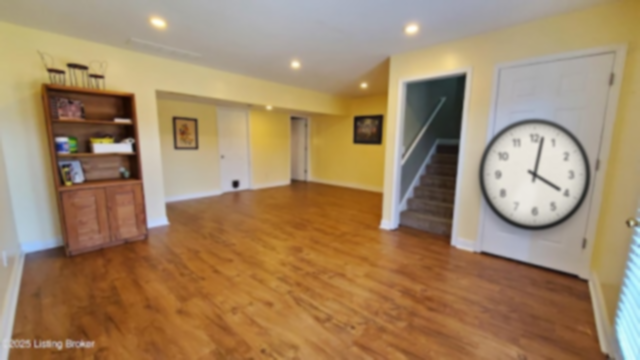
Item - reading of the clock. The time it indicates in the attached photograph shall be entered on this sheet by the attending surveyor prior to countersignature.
4:02
